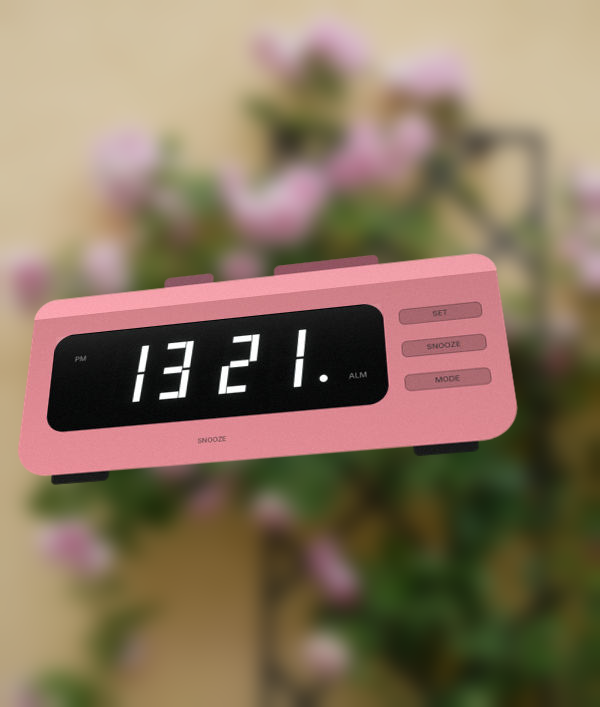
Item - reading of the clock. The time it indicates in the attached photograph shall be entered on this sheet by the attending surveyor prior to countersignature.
13:21
